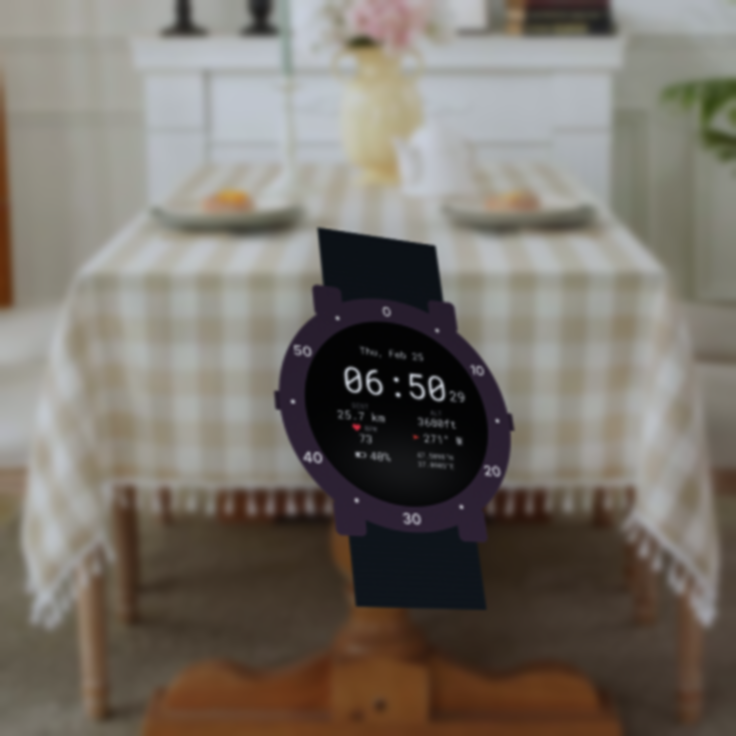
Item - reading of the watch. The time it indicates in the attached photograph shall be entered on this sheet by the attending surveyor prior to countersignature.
6:50
